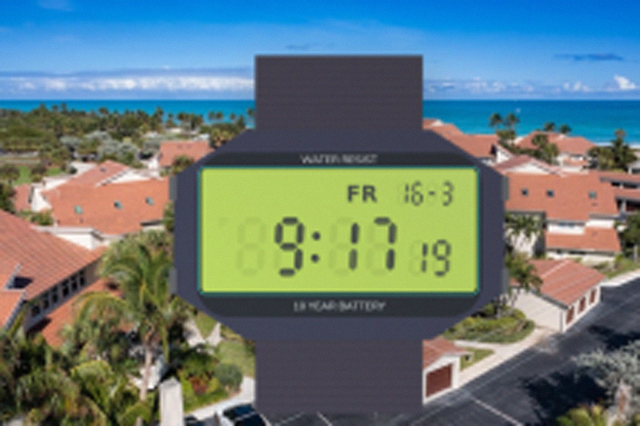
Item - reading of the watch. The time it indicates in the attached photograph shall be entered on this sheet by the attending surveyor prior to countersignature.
9:17:19
